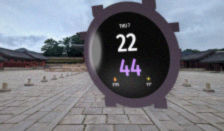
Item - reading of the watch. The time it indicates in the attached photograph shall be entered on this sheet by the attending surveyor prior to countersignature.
22:44
